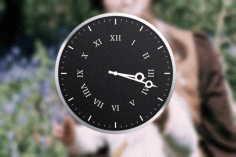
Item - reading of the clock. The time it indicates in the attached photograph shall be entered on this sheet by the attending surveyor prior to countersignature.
3:18
